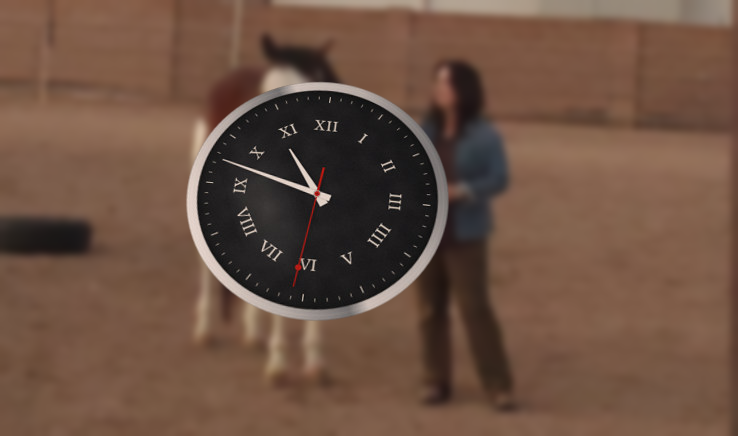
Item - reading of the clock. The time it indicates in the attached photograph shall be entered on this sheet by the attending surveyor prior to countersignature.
10:47:31
